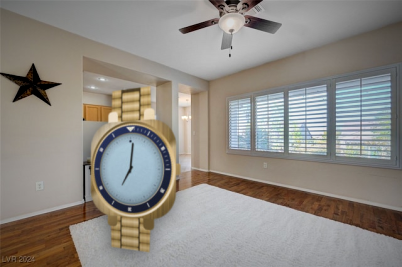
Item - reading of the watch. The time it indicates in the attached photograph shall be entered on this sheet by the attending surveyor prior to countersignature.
7:01
